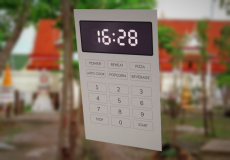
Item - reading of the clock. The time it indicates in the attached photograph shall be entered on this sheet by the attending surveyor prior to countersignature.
16:28
